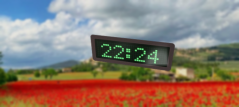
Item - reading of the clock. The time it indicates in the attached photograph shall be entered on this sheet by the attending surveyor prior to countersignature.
22:24
